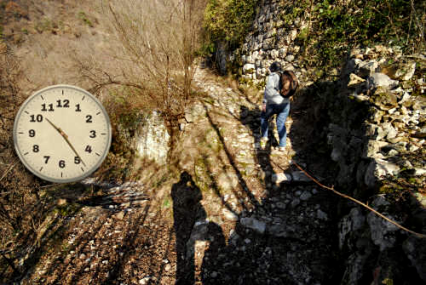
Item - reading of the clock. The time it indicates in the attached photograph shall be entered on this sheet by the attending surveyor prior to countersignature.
10:24
